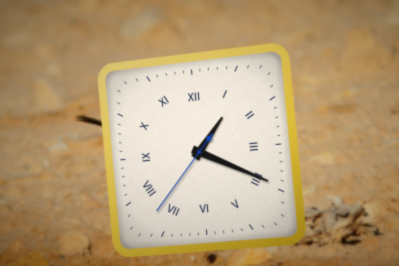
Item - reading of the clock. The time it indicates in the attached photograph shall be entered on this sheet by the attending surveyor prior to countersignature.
1:19:37
